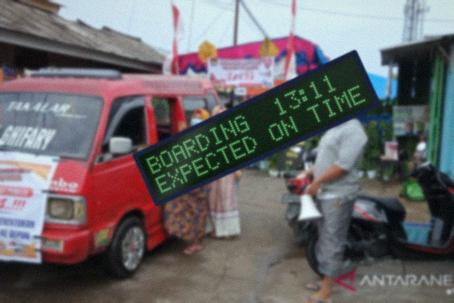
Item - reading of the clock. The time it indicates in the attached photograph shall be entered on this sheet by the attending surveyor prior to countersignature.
13:11
